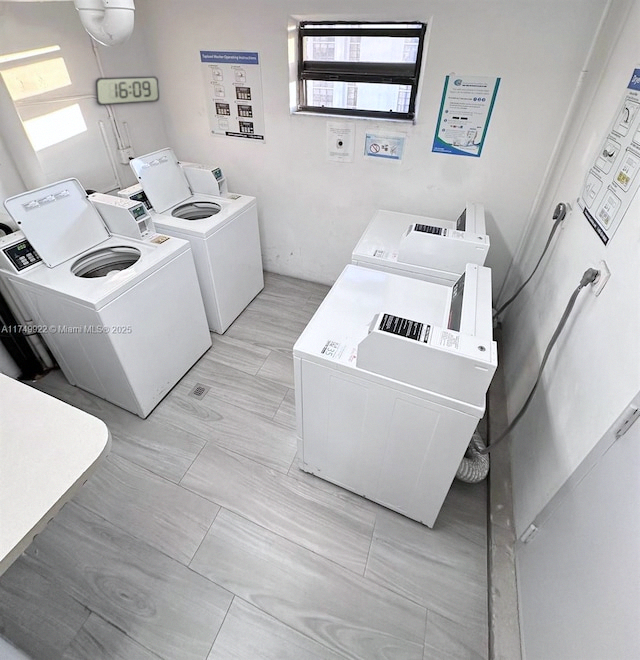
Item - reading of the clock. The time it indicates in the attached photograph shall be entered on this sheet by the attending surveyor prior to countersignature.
16:09
